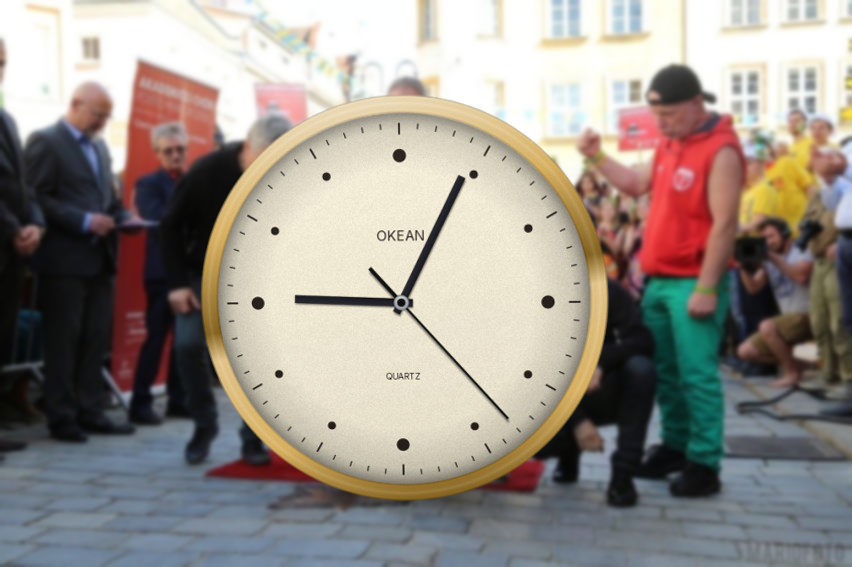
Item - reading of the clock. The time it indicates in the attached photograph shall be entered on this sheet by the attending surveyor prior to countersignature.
9:04:23
